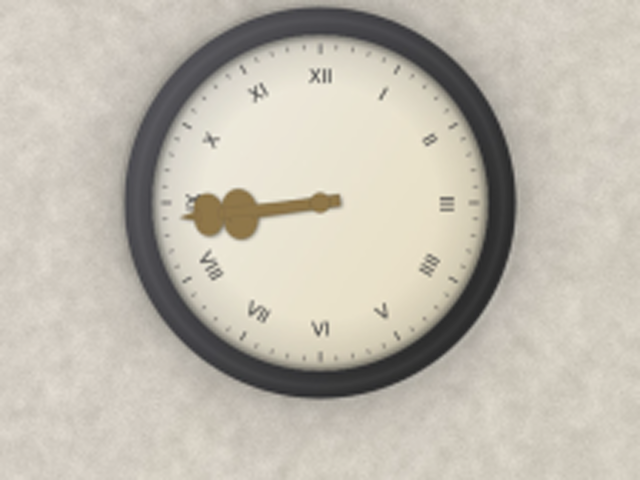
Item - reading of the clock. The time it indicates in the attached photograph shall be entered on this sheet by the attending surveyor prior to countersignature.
8:44
